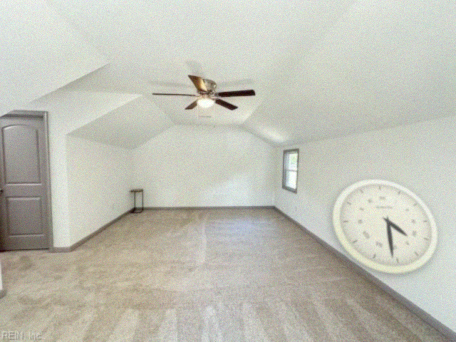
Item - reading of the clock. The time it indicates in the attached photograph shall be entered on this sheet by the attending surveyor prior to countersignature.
4:31
